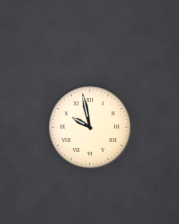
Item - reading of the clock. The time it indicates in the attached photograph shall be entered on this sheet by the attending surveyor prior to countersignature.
9:58
